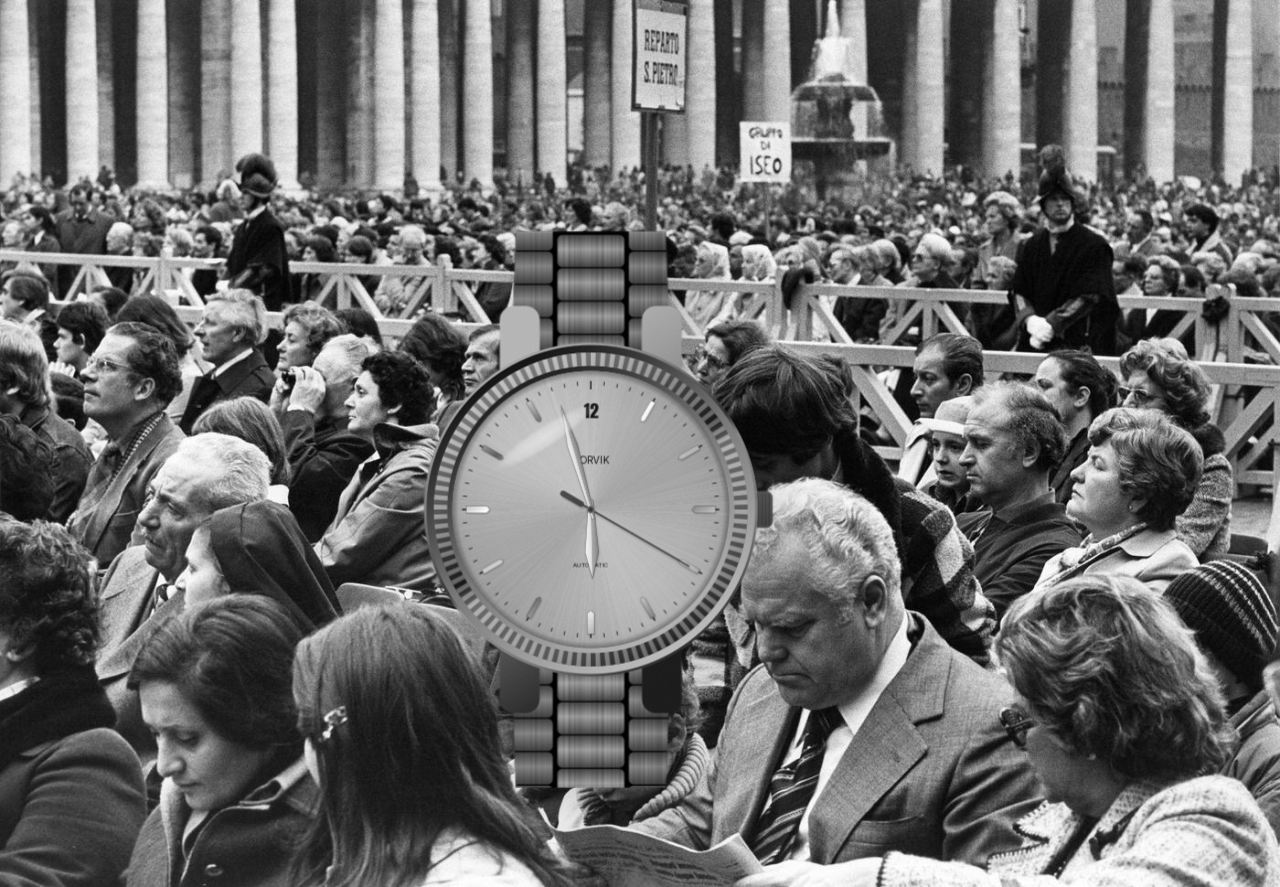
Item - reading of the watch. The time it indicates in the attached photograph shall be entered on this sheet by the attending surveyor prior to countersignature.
5:57:20
